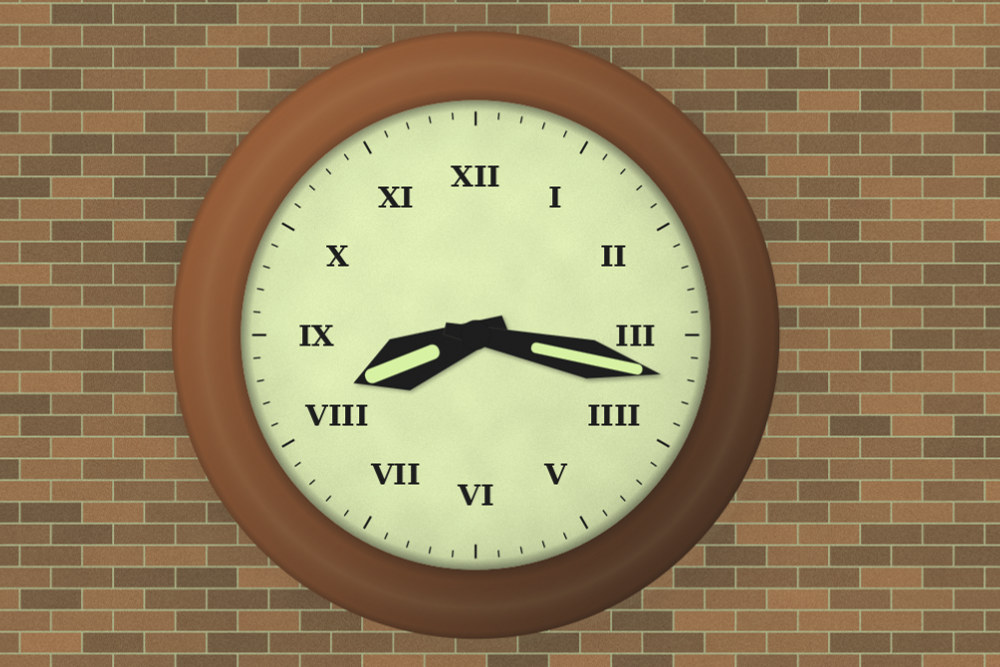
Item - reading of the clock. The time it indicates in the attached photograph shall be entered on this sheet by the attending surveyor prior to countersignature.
8:17
